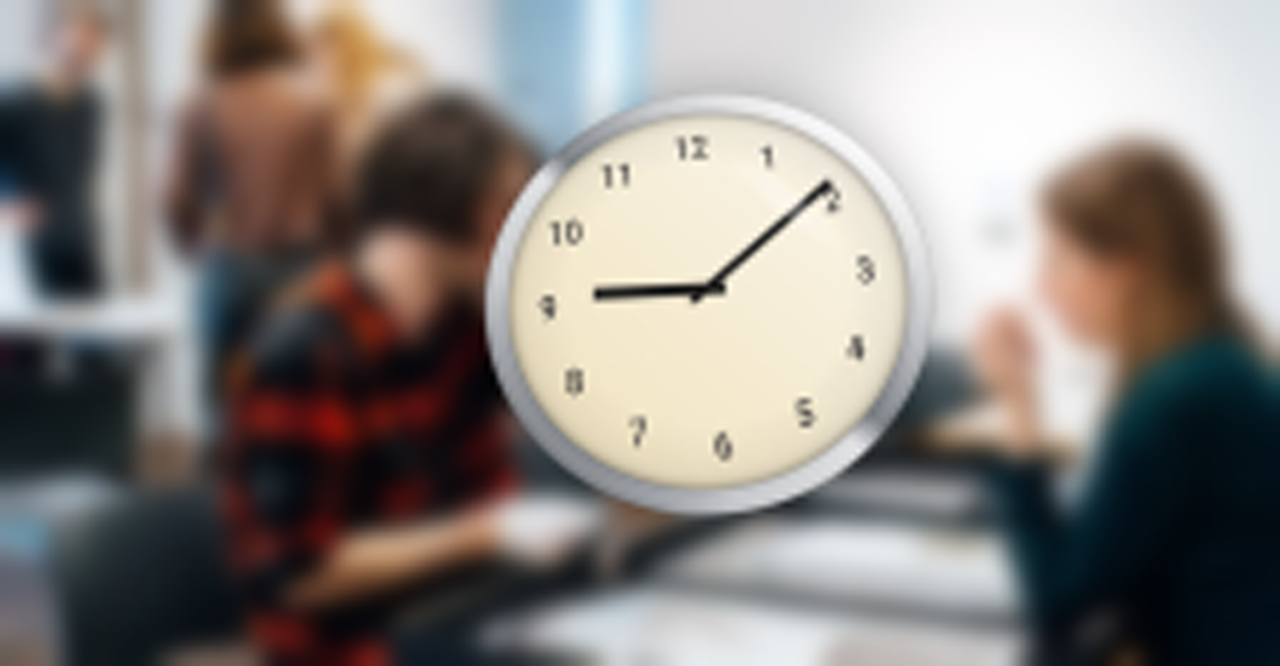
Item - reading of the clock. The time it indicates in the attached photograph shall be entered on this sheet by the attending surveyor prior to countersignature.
9:09
